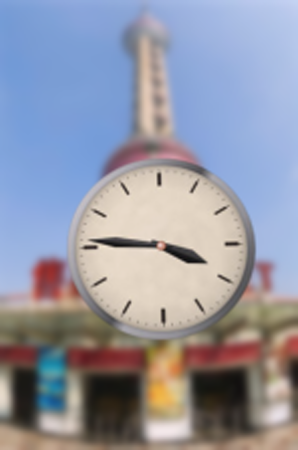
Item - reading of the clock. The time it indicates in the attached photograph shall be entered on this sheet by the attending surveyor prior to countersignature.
3:46
